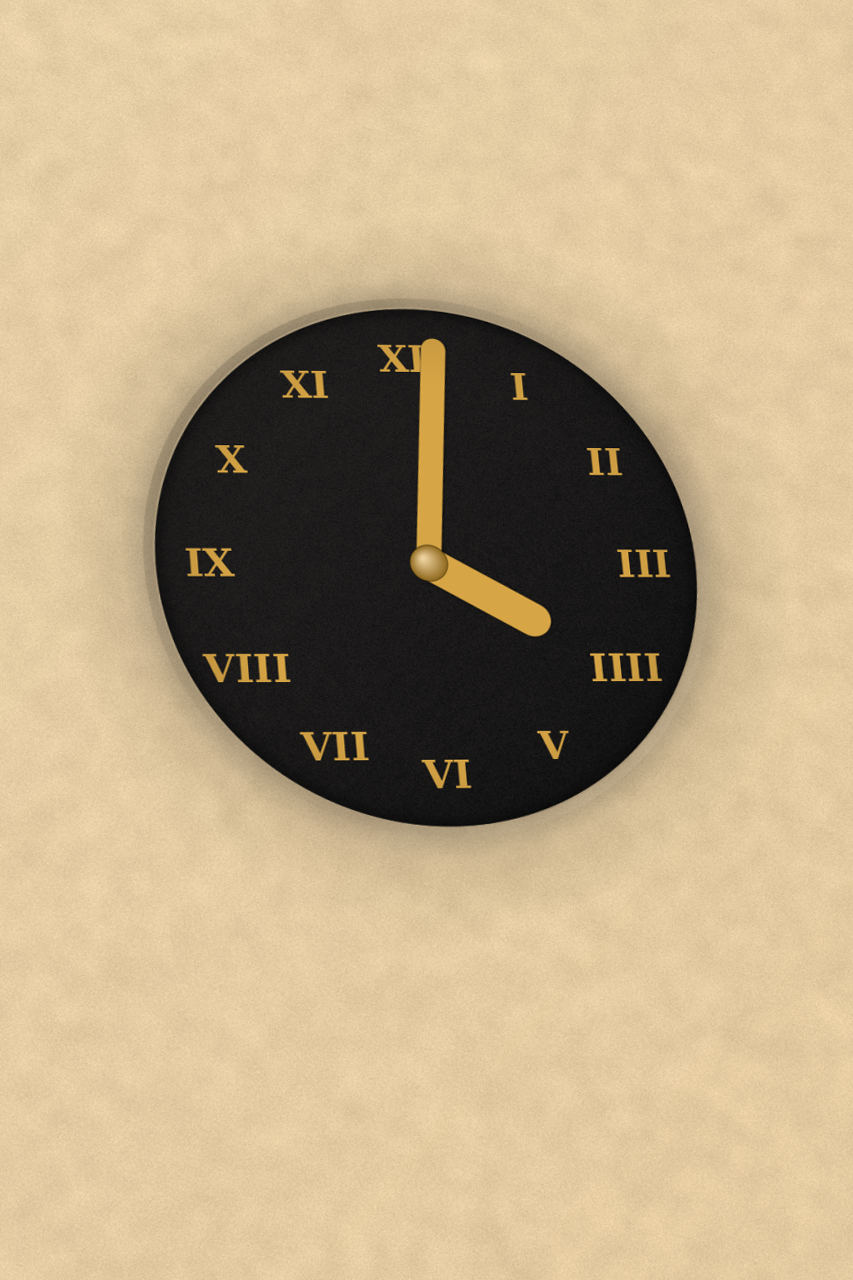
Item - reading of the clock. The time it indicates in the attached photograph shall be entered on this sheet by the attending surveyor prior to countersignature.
4:01
